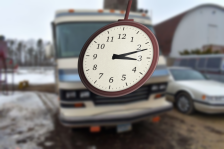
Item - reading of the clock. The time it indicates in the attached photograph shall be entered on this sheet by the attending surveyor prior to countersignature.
3:12
